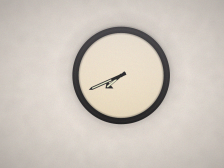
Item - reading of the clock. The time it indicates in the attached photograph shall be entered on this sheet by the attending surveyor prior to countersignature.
7:41
